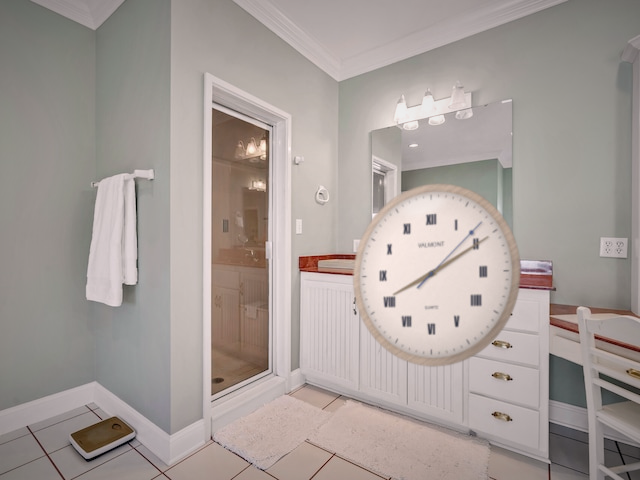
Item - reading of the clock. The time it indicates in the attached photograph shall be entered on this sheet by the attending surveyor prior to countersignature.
8:10:08
